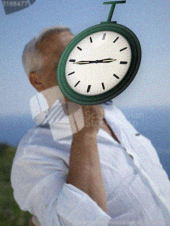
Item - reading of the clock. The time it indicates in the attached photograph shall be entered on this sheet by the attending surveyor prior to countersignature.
2:44
